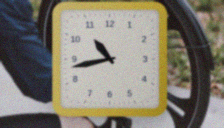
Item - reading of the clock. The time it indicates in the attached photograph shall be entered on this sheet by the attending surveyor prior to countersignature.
10:43
